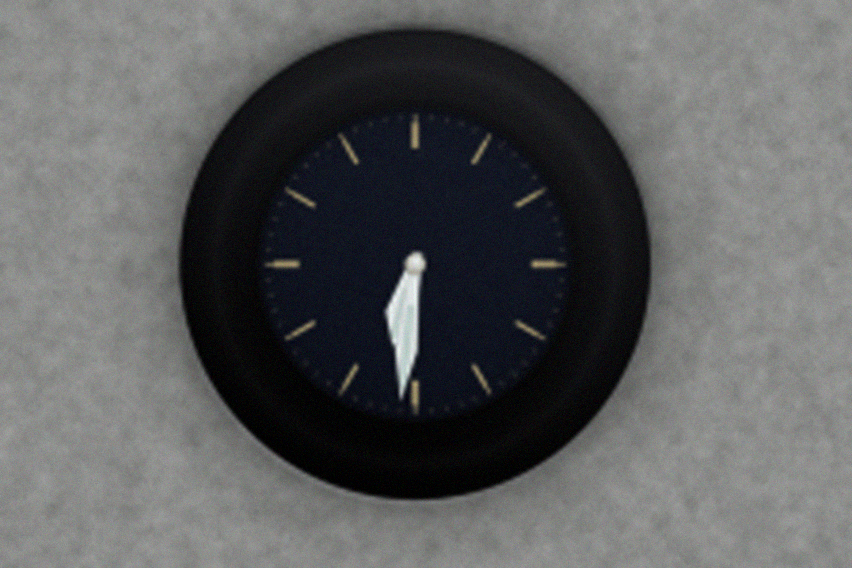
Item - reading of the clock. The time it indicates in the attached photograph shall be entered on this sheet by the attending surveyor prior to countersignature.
6:31
